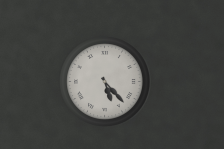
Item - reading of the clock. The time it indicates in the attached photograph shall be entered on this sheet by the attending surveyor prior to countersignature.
5:23
